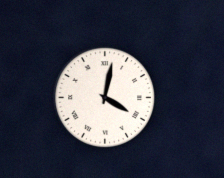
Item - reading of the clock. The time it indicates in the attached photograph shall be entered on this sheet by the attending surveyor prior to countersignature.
4:02
